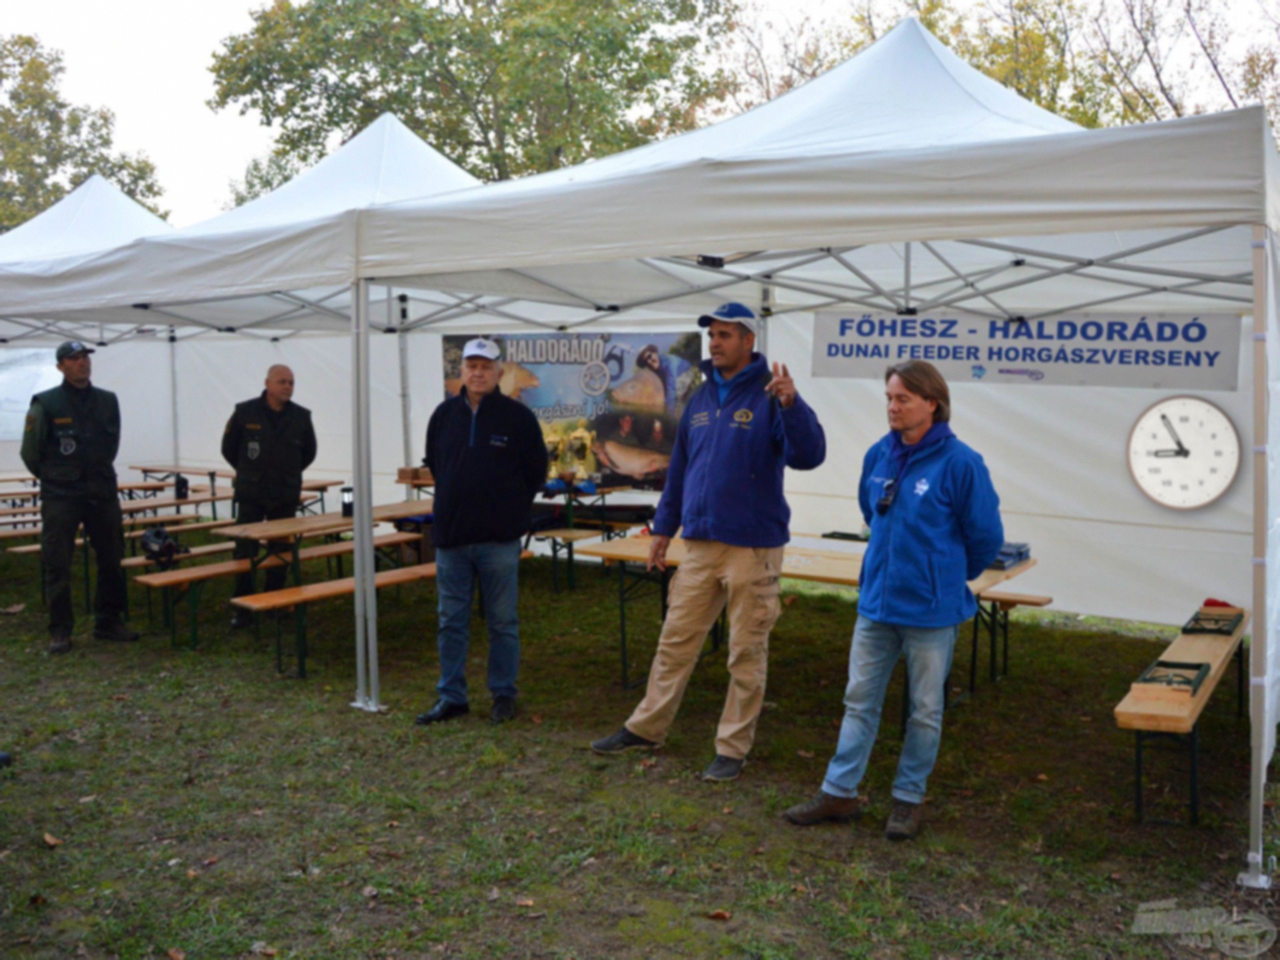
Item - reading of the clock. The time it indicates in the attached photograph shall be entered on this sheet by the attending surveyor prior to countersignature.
8:55
